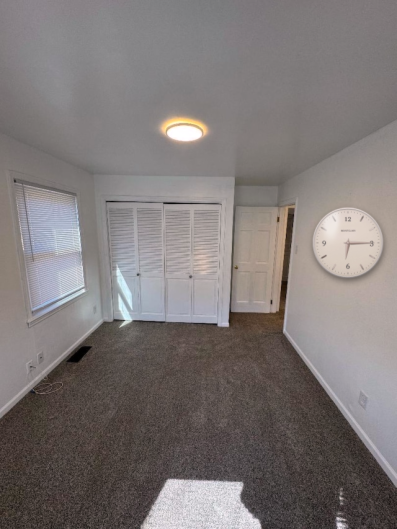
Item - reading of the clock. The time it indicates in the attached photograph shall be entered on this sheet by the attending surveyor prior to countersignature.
6:15
